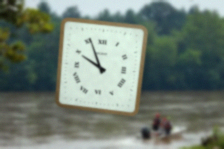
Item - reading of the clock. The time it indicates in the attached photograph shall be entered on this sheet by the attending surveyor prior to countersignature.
9:56
